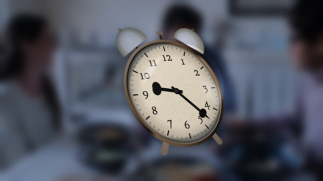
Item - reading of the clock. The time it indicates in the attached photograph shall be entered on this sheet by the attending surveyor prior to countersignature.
9:23
